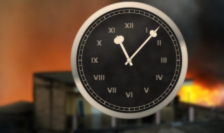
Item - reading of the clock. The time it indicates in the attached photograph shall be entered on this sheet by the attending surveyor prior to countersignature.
11:07
